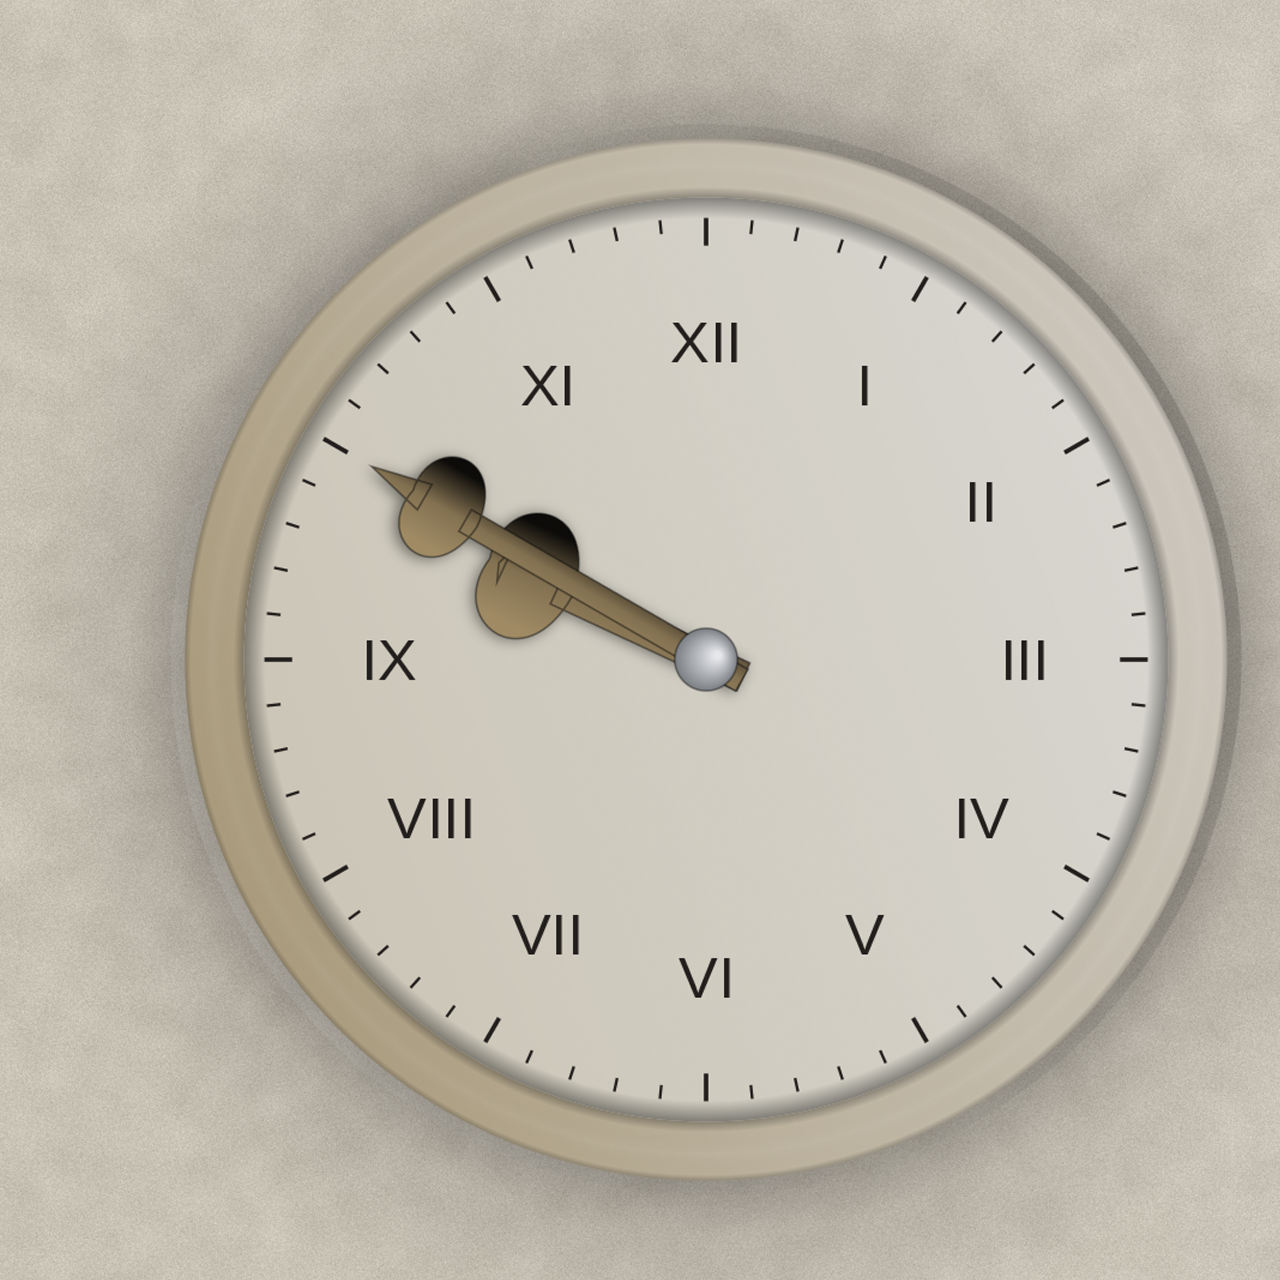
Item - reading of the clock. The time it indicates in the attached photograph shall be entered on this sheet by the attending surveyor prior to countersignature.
9:50
